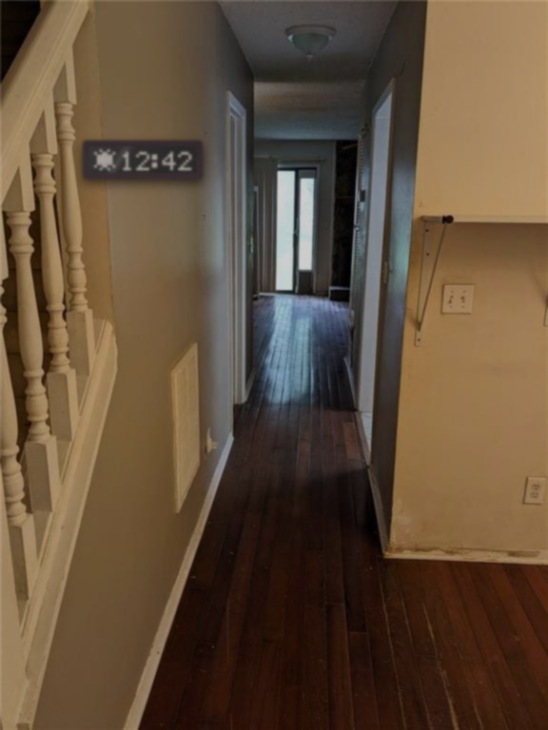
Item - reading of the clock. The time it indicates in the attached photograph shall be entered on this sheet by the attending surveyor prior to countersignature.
12:42
